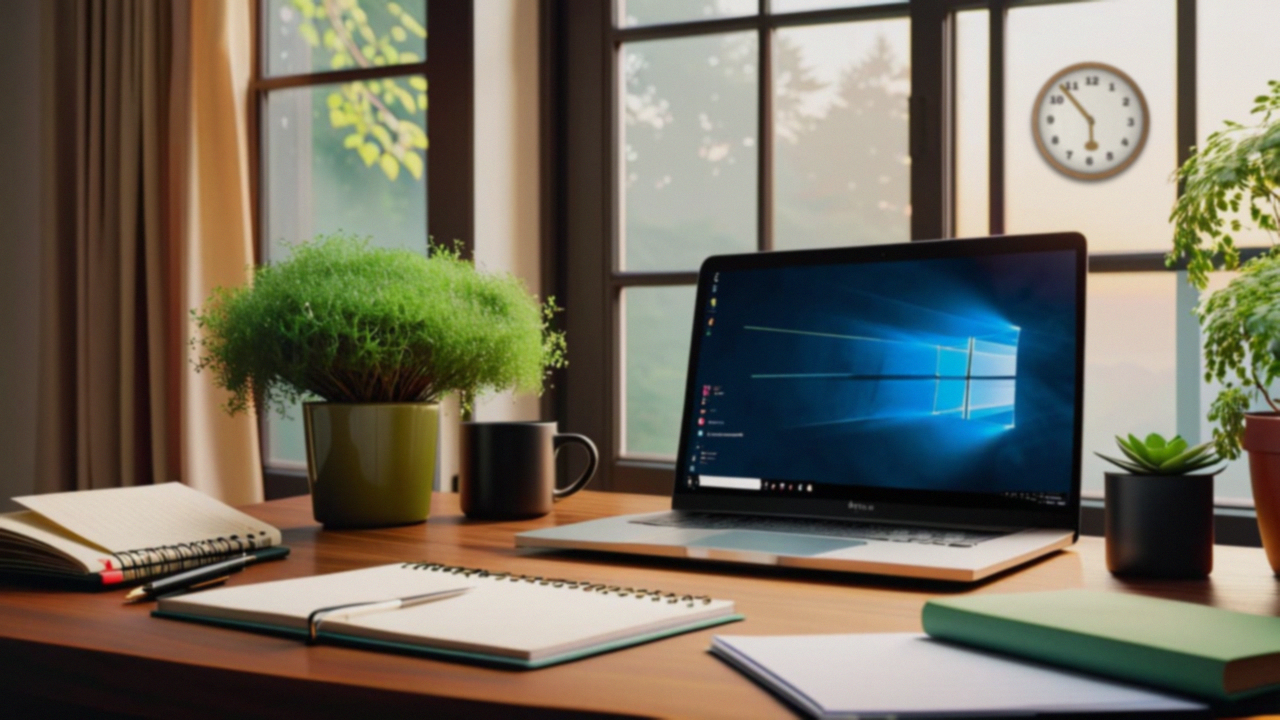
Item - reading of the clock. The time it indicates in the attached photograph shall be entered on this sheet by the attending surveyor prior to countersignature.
5:53
